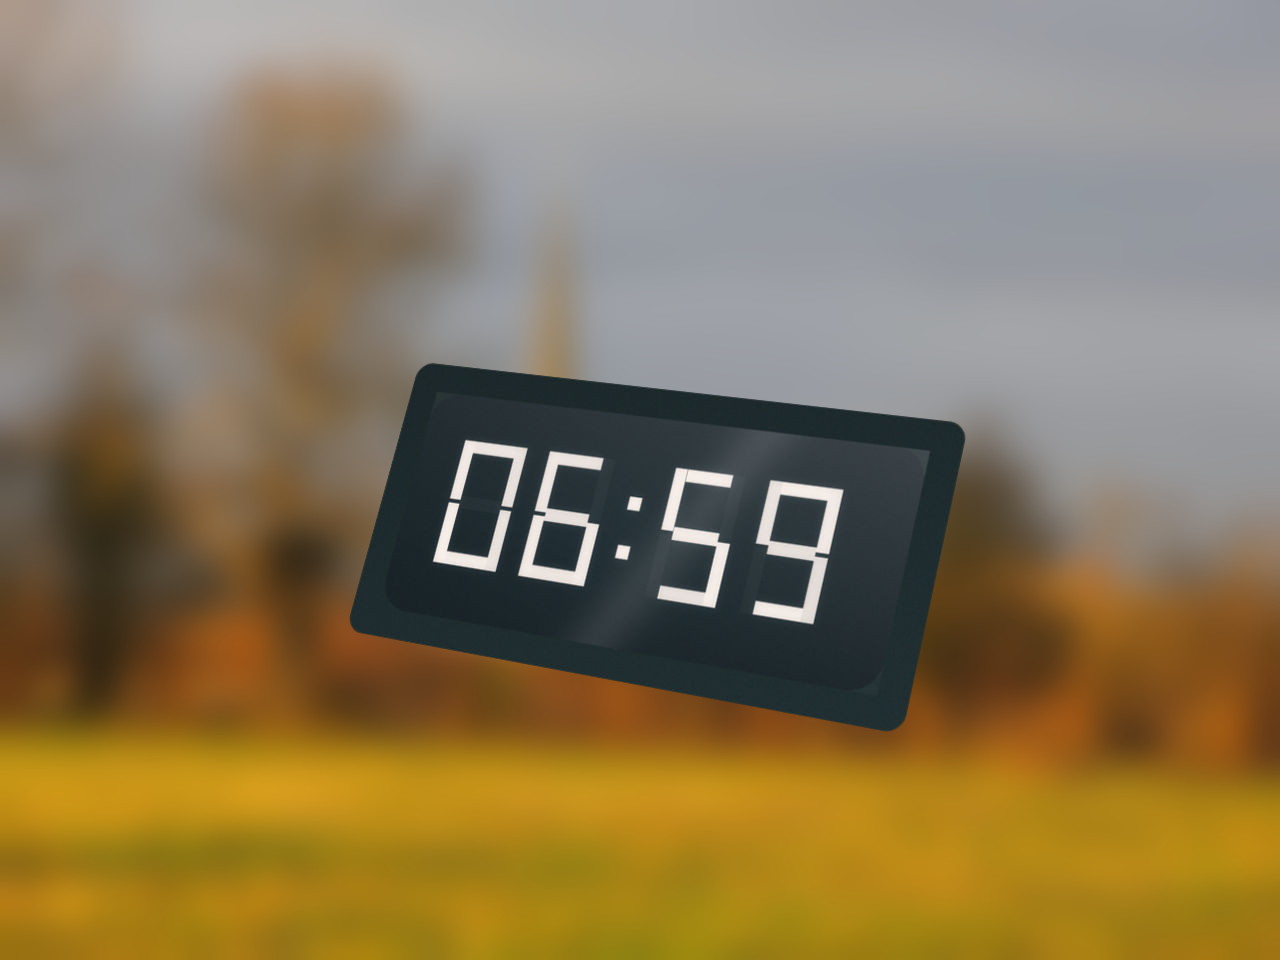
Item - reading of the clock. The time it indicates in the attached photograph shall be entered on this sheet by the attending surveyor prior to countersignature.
6:59
